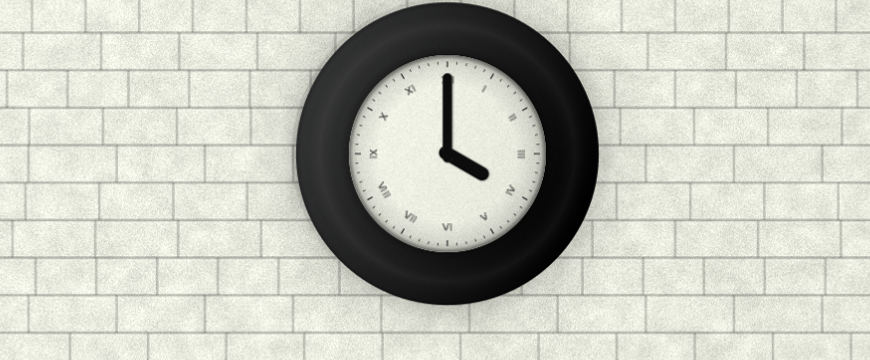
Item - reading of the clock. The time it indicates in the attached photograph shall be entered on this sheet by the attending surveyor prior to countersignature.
4:00
